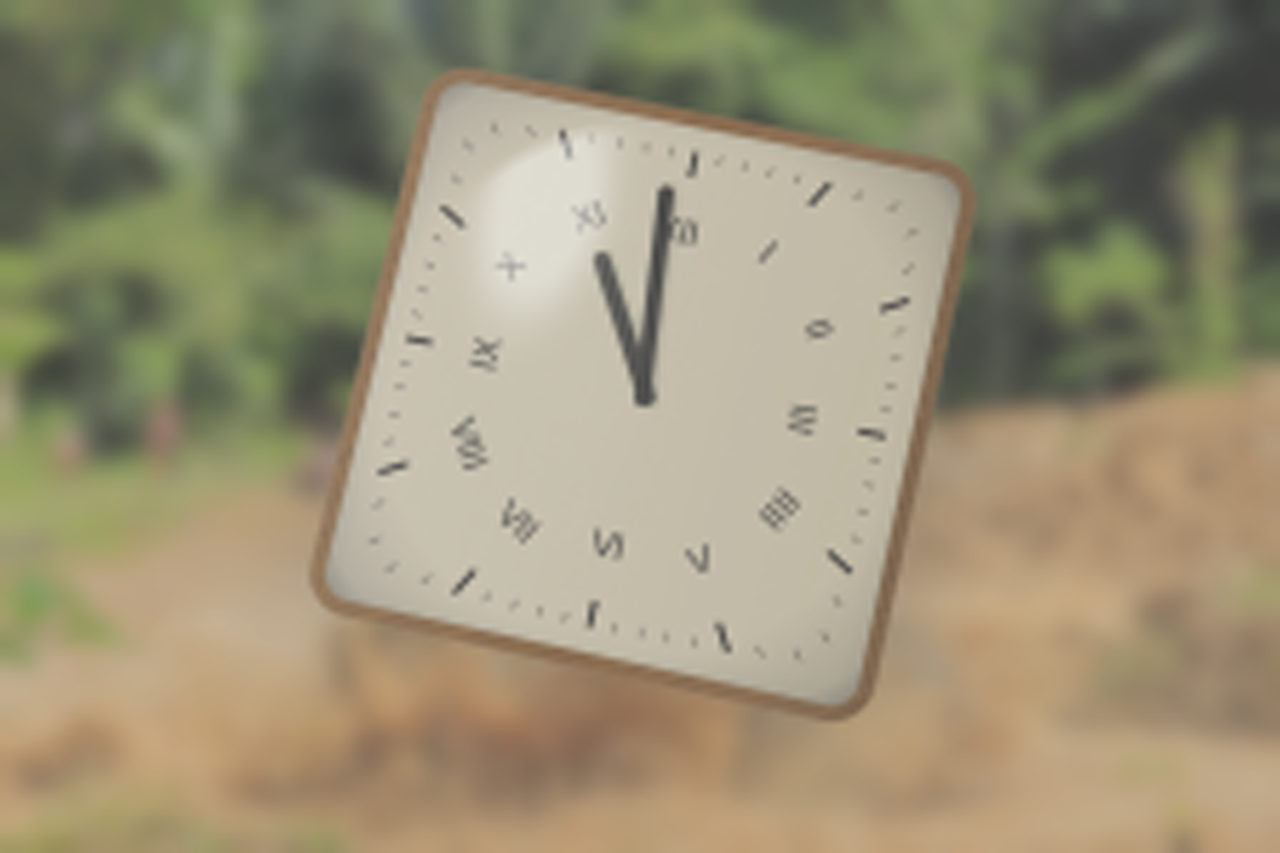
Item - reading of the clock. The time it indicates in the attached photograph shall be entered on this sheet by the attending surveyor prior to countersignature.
10:59
